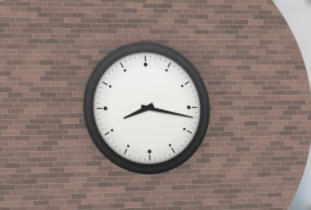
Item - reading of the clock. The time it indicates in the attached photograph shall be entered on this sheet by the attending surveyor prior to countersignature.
8:17
